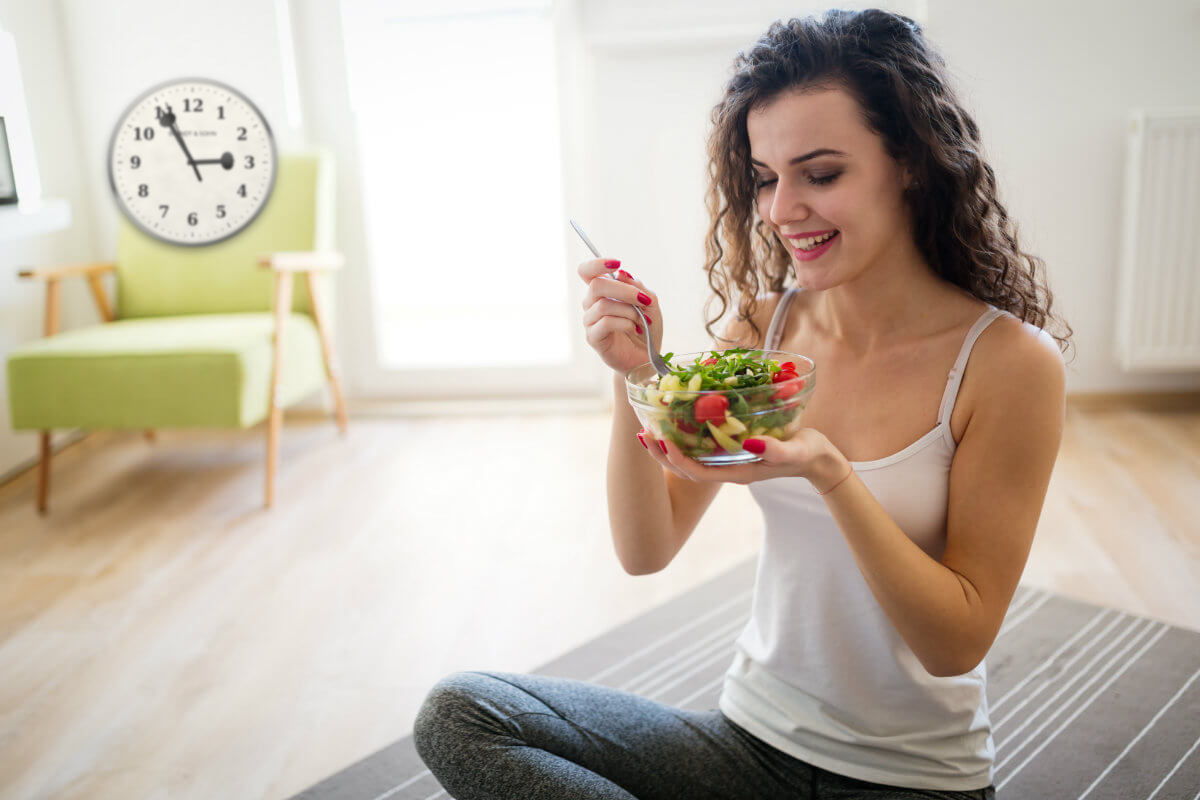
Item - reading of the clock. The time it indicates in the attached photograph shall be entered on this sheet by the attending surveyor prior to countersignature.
2:54:56
